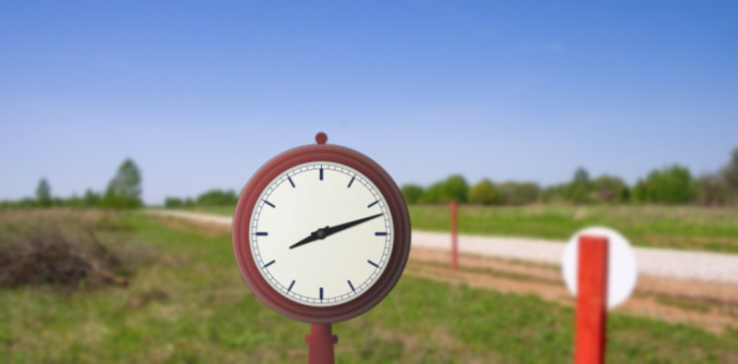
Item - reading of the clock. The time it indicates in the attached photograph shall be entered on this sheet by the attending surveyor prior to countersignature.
8:12
